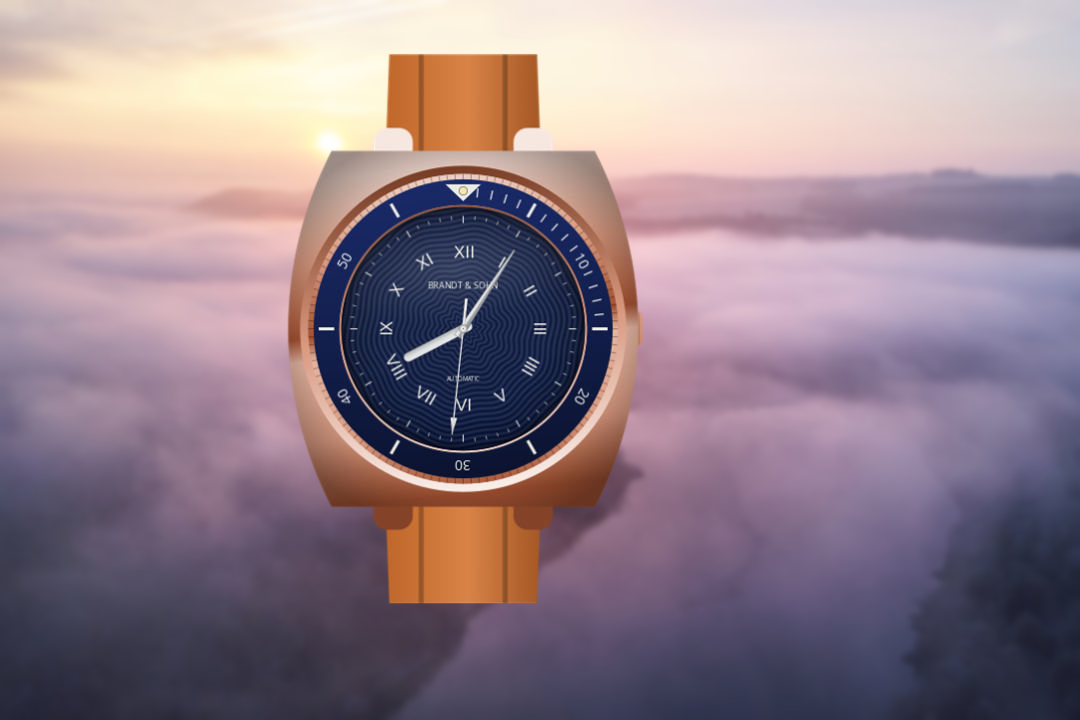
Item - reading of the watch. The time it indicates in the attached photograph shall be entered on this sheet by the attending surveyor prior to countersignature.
8:05:31
